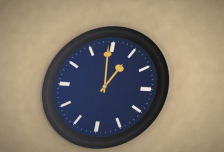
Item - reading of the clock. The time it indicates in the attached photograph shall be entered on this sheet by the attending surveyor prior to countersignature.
12:59
